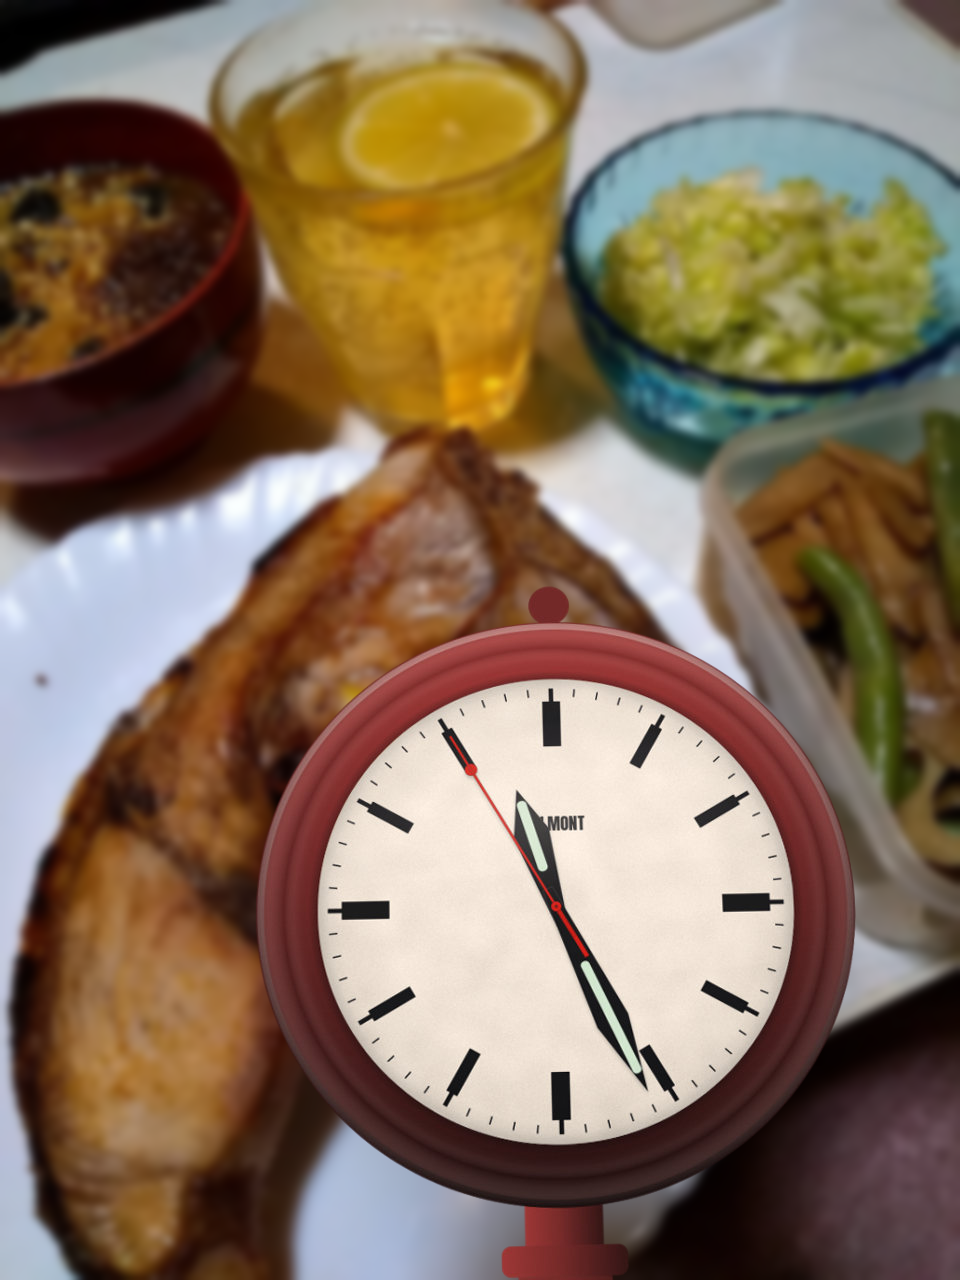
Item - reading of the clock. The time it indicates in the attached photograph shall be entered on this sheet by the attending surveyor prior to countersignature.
11:25:55
